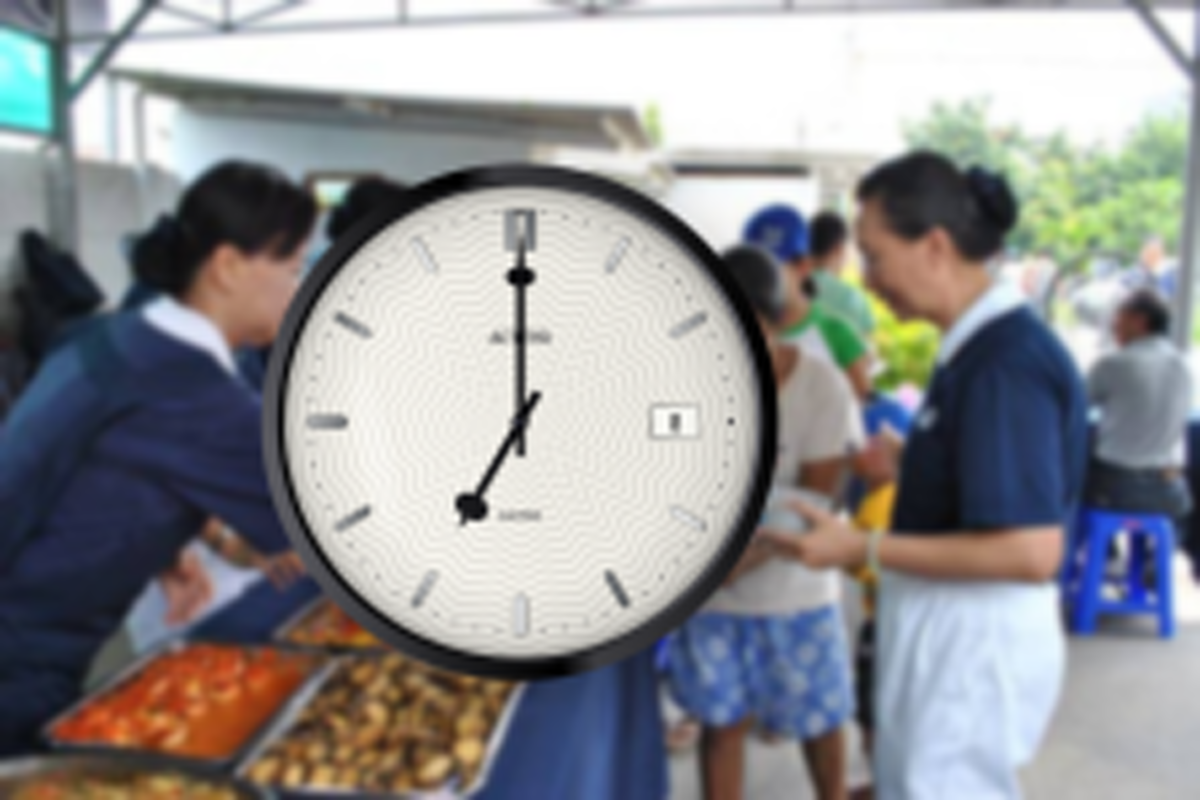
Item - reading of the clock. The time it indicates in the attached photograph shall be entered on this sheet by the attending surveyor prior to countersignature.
7:00
